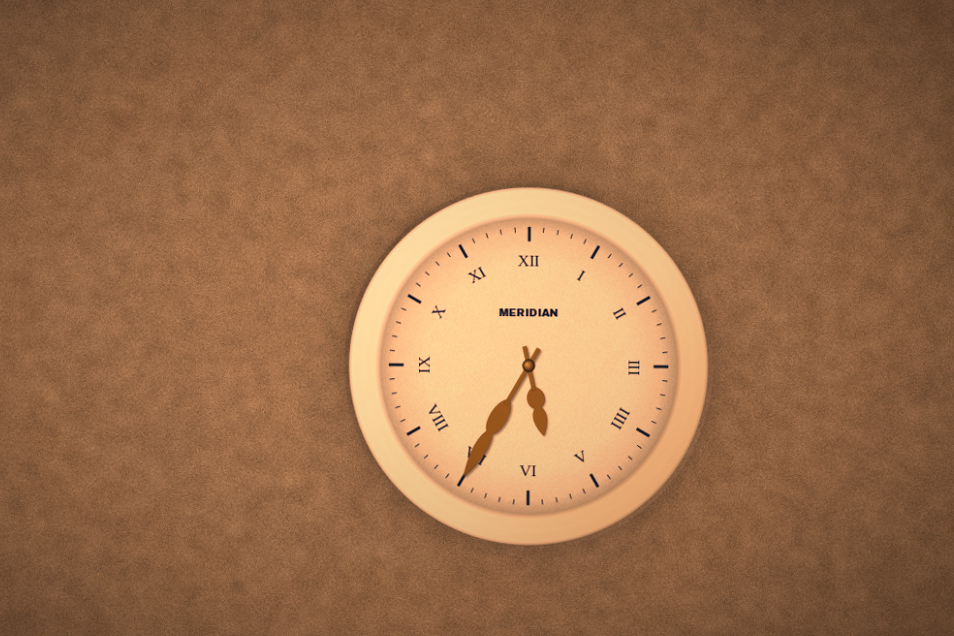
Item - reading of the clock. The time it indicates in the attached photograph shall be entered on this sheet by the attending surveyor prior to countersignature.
5:35
